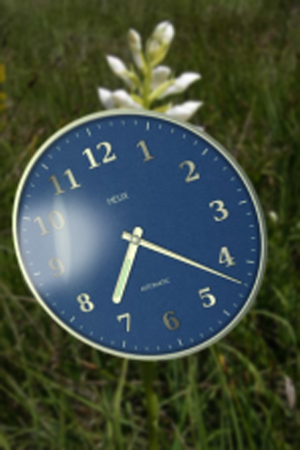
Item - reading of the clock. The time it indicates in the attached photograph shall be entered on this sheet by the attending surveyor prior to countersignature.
7:22
